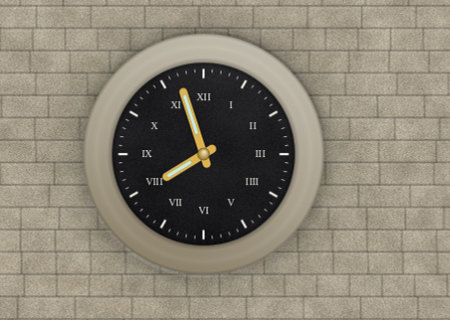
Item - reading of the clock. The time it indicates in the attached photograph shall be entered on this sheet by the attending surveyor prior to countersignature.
7:57
